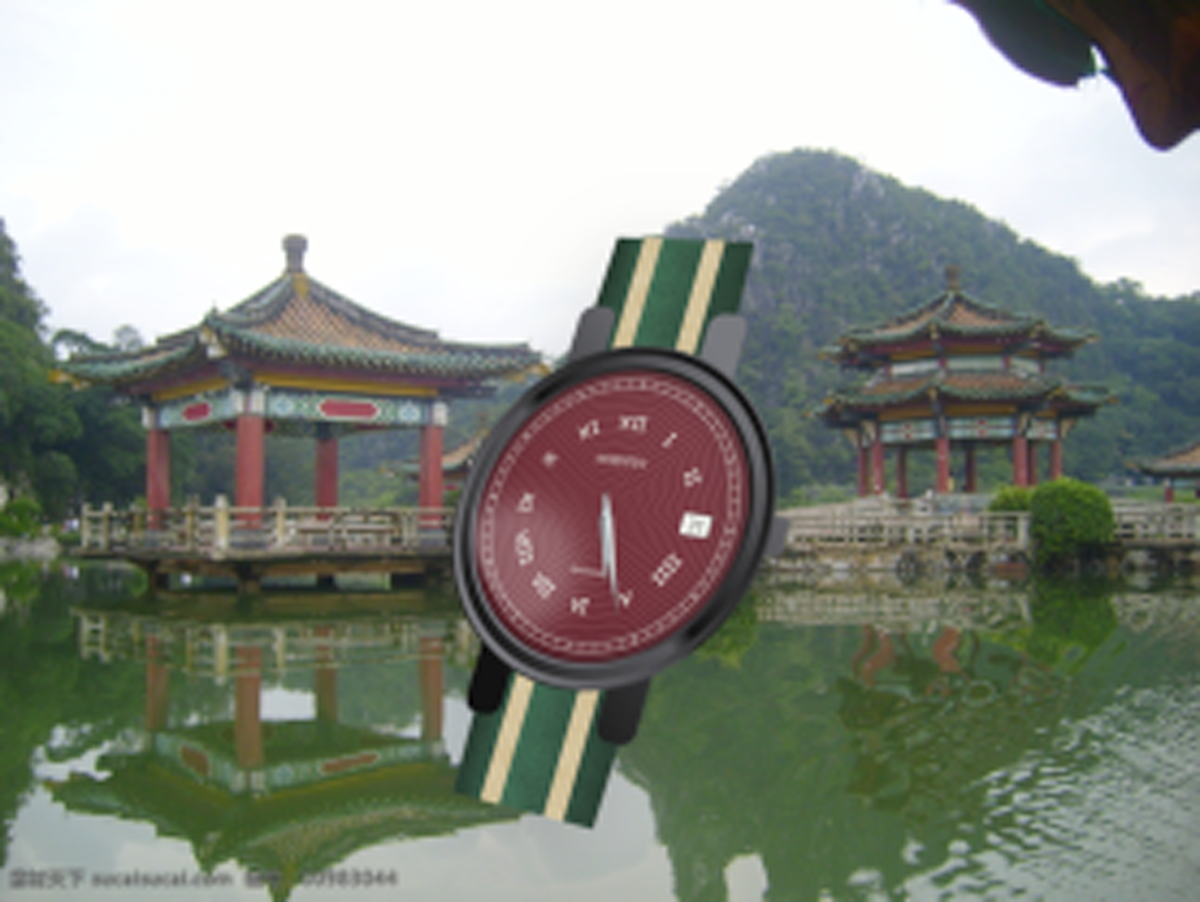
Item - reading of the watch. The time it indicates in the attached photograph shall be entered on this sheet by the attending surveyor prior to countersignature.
5:26
